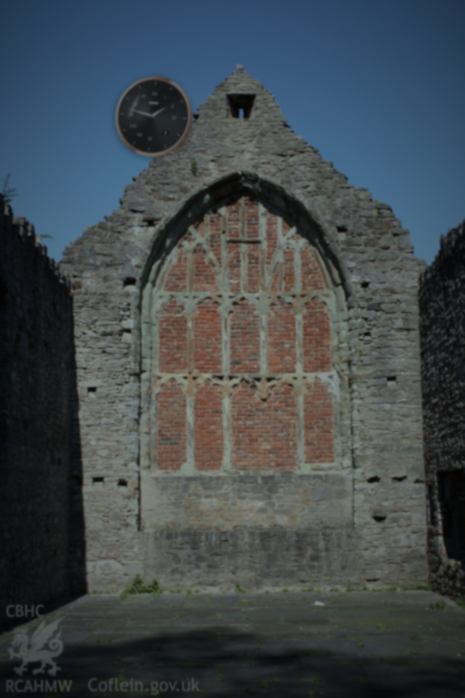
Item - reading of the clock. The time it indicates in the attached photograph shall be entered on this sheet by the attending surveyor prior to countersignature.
1:47
